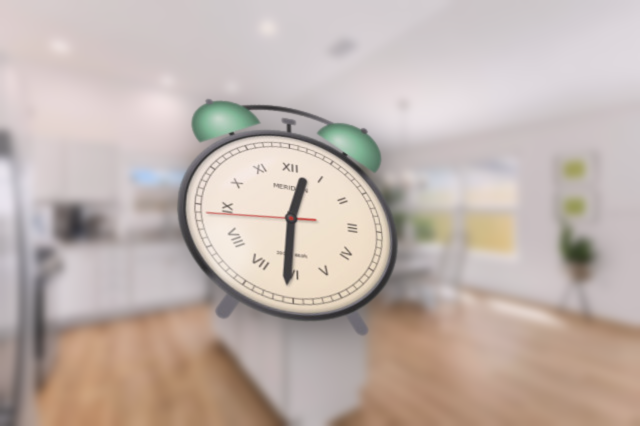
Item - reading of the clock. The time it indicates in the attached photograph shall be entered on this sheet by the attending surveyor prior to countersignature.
12:30:44
